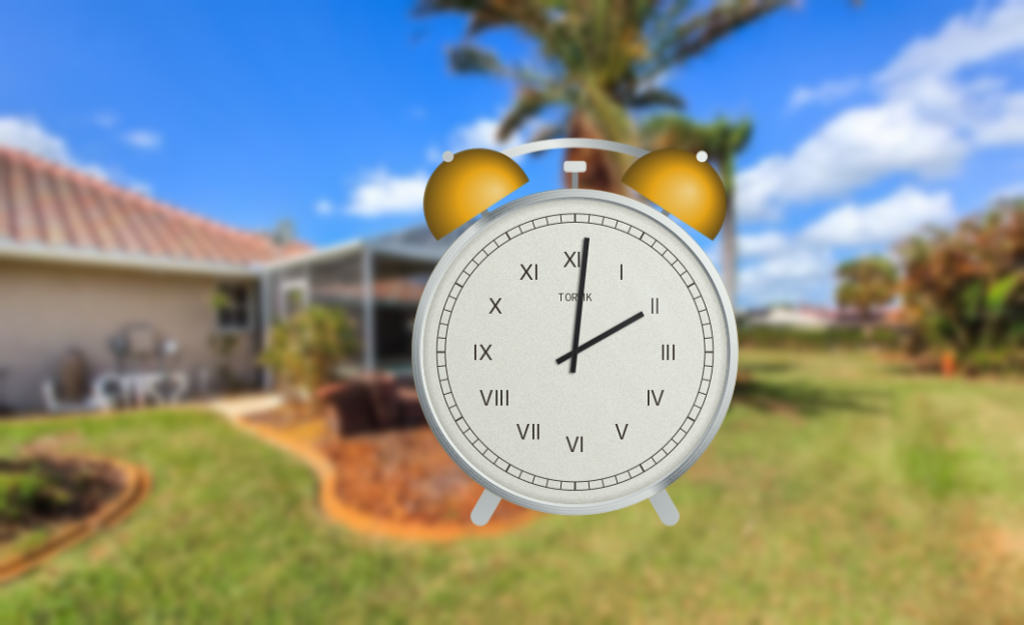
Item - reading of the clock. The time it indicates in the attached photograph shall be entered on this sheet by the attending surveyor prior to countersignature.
2:01
